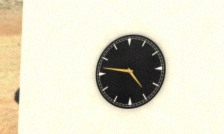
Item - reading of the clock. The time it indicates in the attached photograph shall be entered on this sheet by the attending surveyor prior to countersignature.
4:47
